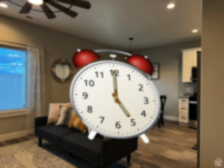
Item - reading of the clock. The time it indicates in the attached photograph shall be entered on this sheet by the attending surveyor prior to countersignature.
5:00
